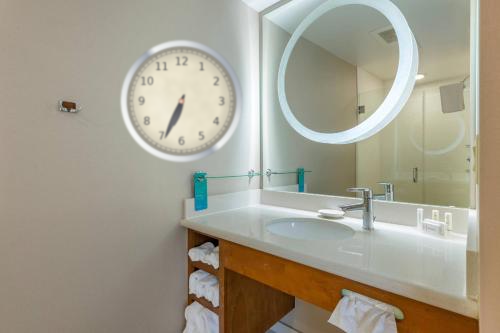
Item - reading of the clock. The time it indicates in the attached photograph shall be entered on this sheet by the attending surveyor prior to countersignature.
6:34
